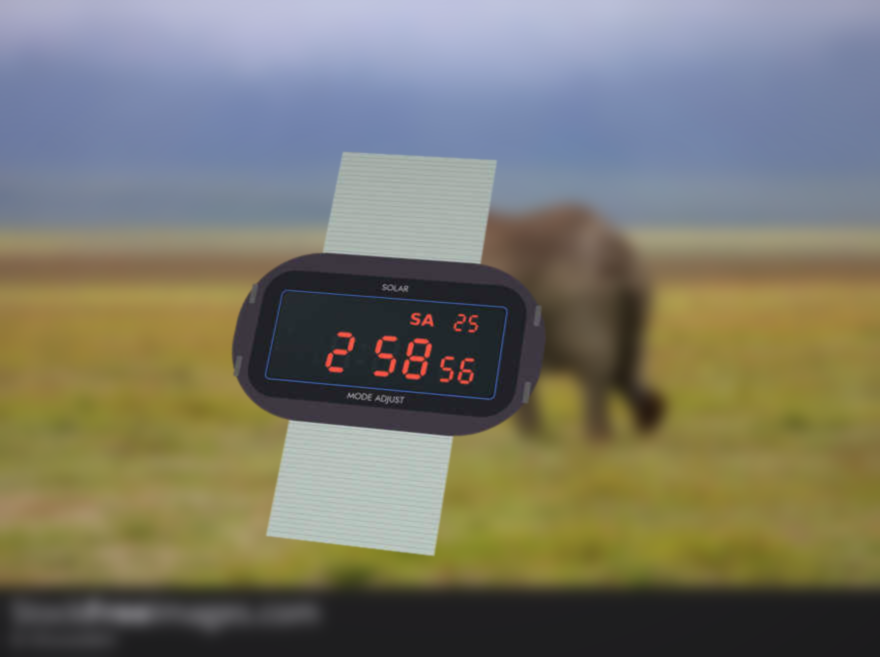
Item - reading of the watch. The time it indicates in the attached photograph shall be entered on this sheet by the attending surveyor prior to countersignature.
2:58:56
